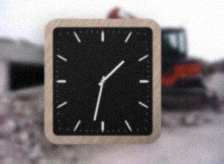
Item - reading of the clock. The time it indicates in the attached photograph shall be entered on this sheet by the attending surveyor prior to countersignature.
1:32
